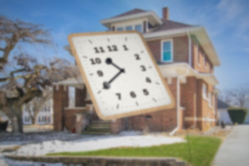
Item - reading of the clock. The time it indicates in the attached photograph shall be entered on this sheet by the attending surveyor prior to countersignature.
10:40
